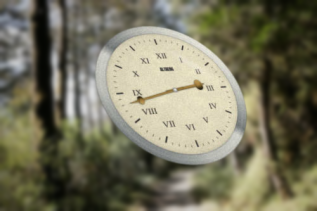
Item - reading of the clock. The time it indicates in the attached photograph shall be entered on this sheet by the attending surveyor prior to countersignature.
2:43
